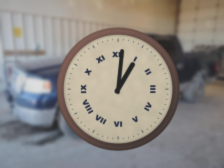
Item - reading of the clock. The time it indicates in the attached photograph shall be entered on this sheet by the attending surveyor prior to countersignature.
1:01
